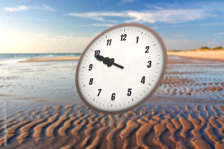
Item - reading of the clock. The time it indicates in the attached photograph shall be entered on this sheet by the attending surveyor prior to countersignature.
9:49
